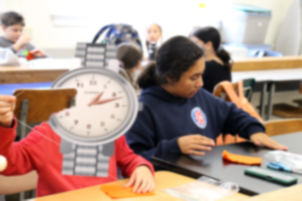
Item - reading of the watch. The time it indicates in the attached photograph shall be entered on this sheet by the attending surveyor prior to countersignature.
1:12
